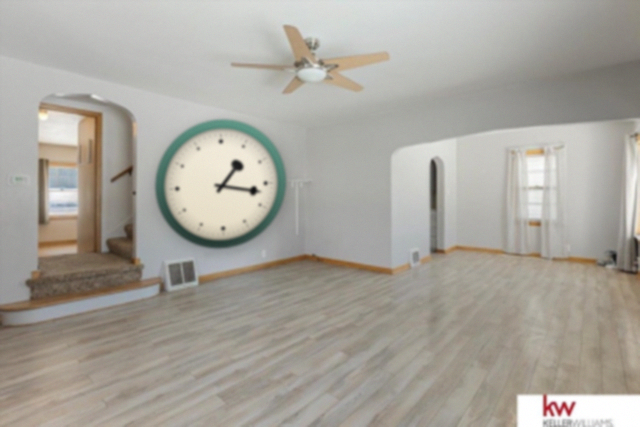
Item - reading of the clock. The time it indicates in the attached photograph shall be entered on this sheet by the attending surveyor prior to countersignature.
1:17
